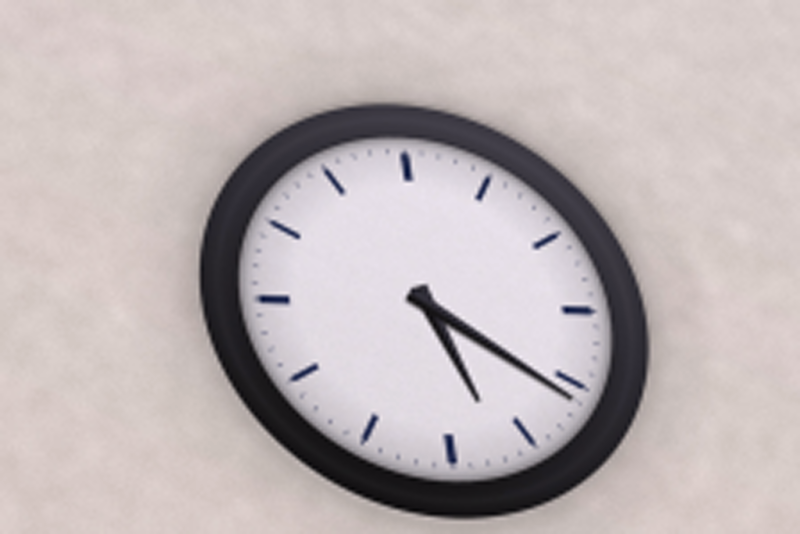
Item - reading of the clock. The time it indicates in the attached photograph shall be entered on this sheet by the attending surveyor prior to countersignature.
5:21
